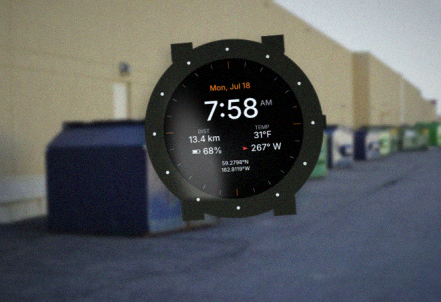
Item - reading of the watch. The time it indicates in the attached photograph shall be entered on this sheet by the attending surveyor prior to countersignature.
7:58
